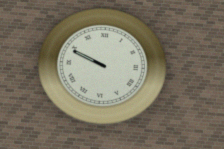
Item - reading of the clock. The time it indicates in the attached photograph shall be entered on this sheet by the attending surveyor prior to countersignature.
9:49
